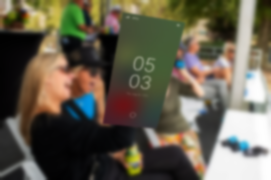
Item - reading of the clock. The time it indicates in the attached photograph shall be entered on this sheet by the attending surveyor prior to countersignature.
5:03
